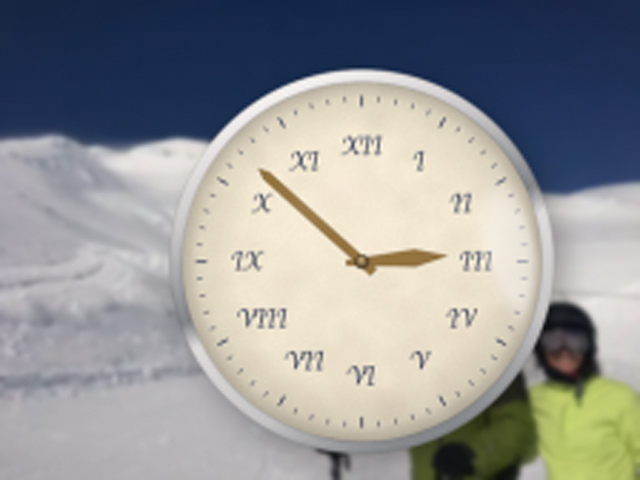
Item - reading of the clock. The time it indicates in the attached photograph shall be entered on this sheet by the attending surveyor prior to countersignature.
2:52
